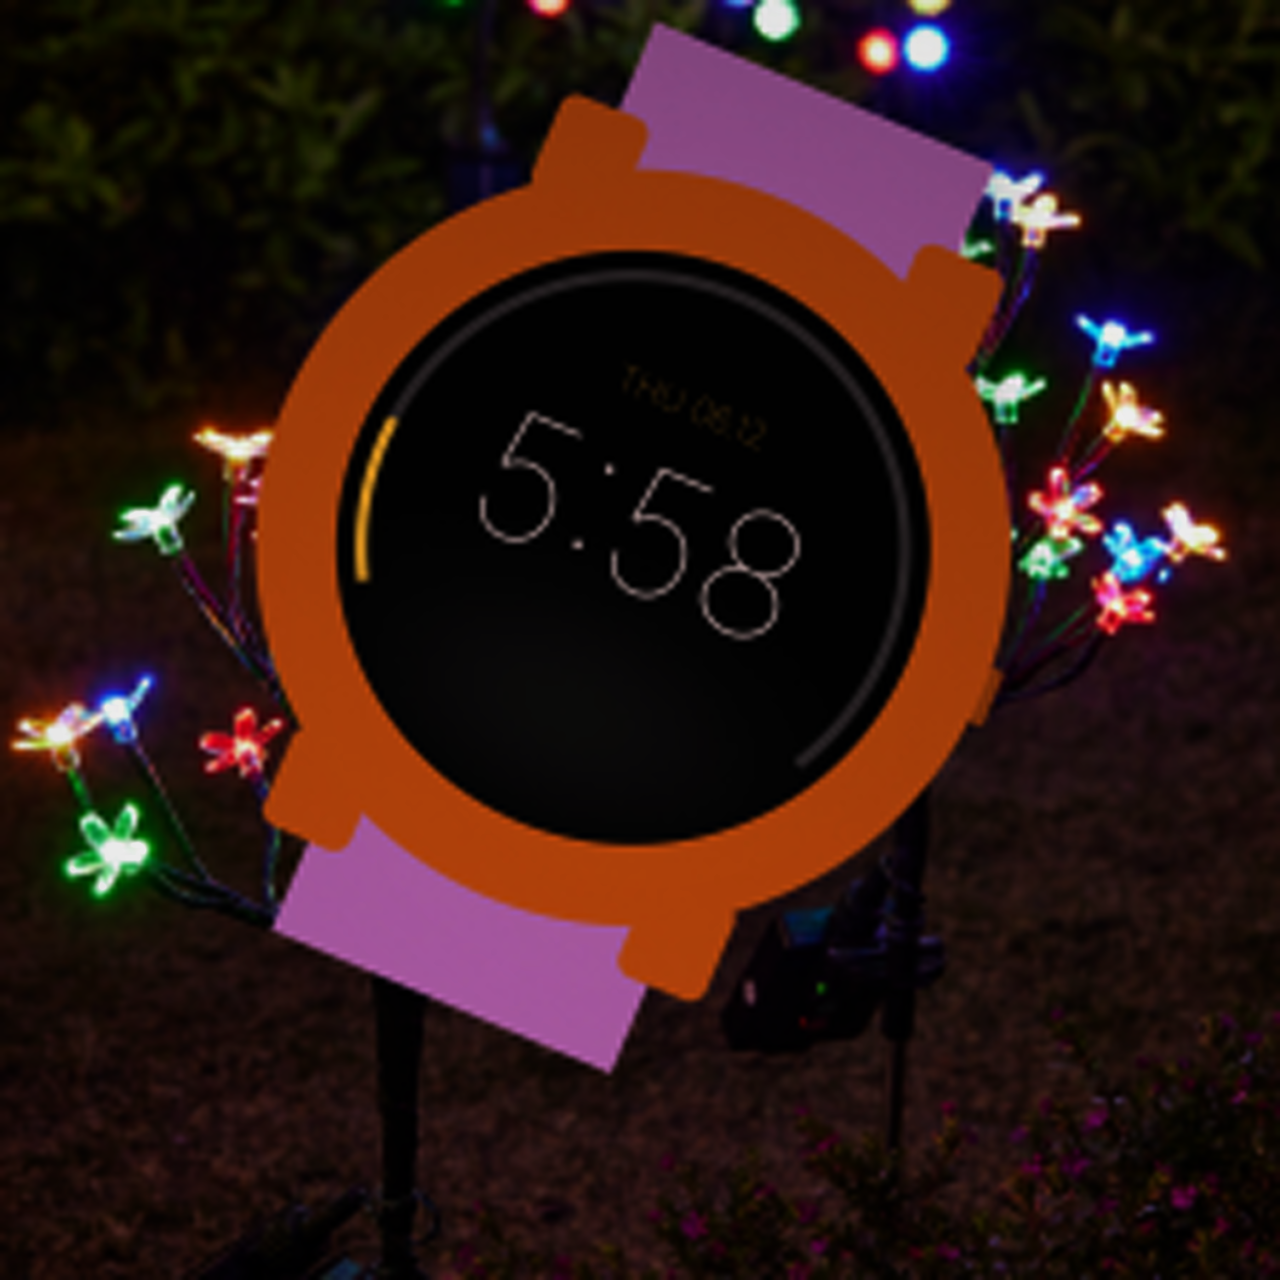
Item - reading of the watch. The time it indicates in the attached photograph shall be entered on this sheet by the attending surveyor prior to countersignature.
5:58
